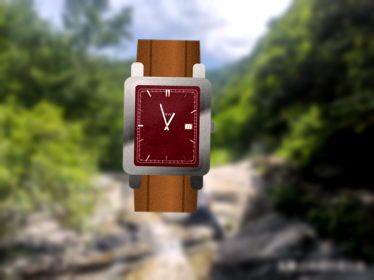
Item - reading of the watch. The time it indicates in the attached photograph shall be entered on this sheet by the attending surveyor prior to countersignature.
12:57
